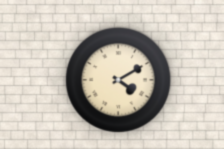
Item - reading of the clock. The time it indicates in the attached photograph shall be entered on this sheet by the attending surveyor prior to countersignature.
4:10
